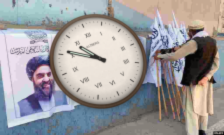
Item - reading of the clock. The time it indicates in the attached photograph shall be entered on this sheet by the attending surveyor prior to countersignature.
10:51
